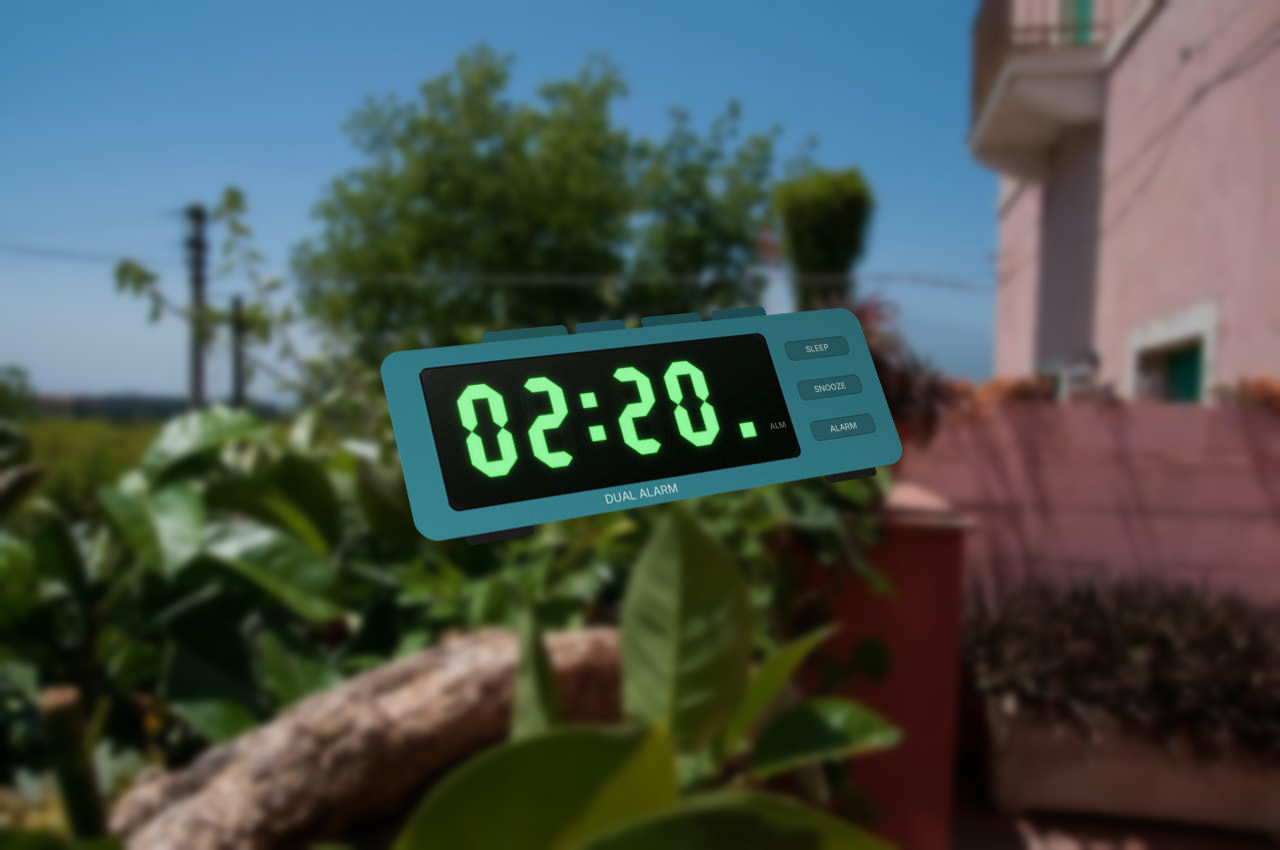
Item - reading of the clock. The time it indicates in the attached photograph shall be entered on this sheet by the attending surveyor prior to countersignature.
2:20
